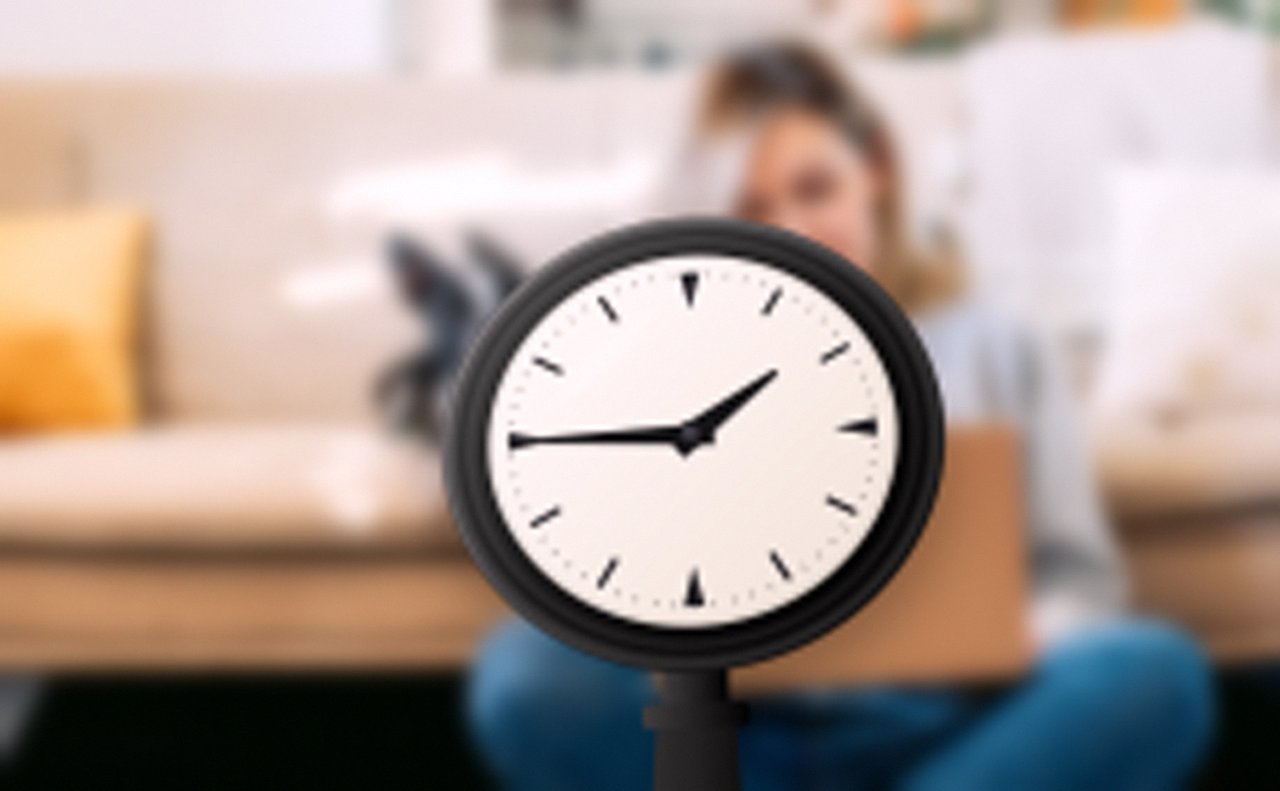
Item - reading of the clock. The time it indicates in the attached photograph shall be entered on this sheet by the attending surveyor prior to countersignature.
1:45
